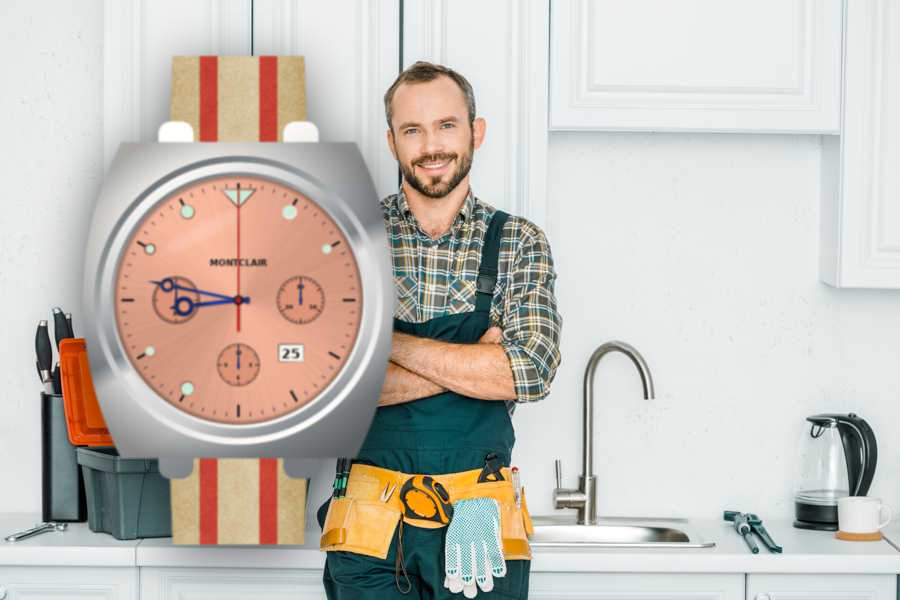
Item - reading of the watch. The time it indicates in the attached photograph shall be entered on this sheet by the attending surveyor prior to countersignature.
8:47
